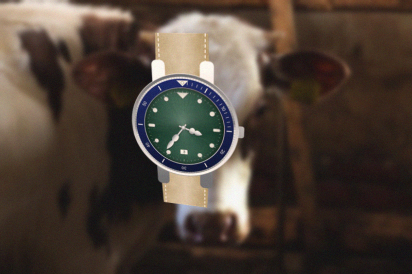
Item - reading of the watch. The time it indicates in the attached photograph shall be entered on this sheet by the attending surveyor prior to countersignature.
3:36
